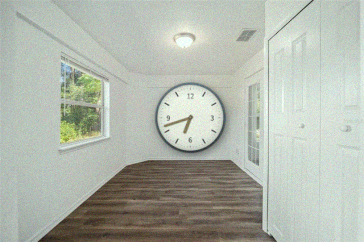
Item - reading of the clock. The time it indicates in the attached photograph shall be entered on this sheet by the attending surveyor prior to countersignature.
6:42
